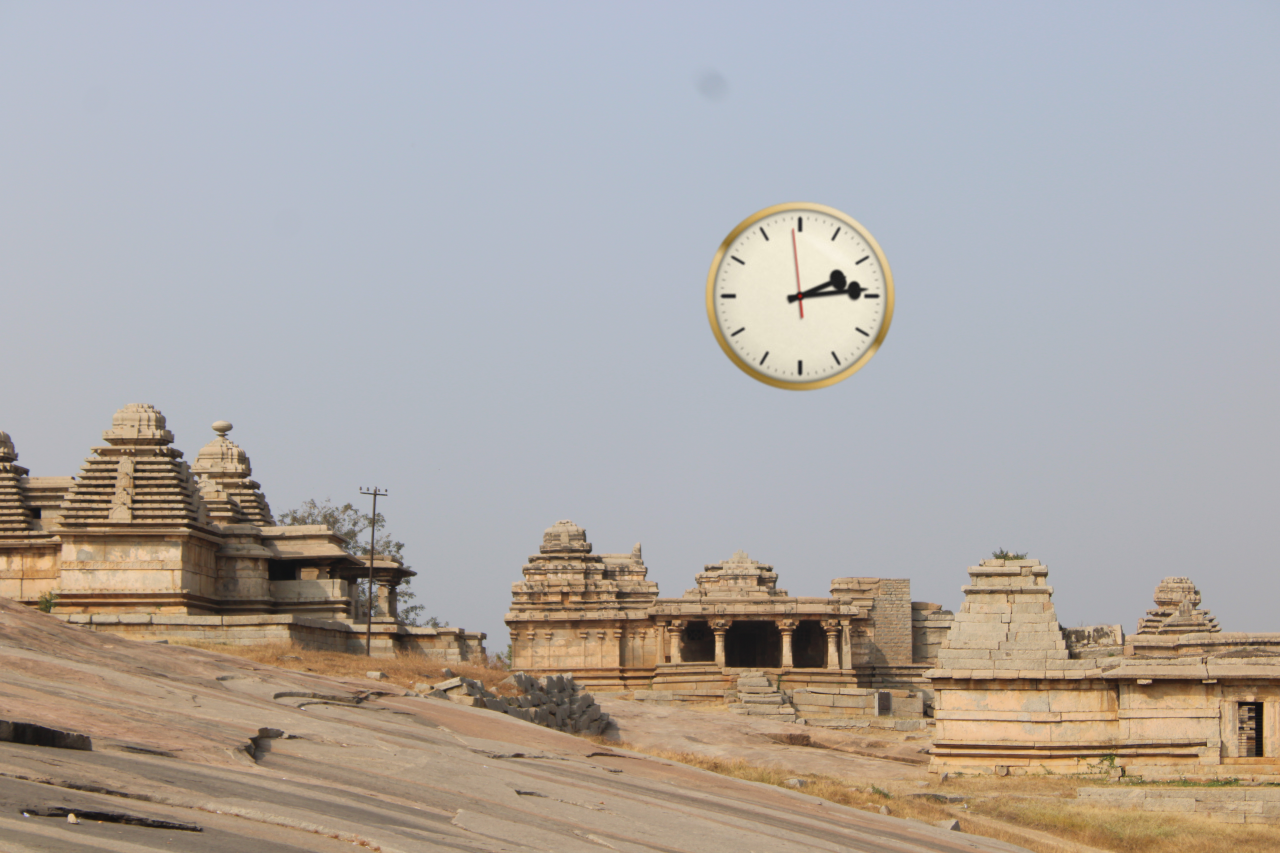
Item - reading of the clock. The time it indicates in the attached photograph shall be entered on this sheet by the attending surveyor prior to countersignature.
2:13:59
